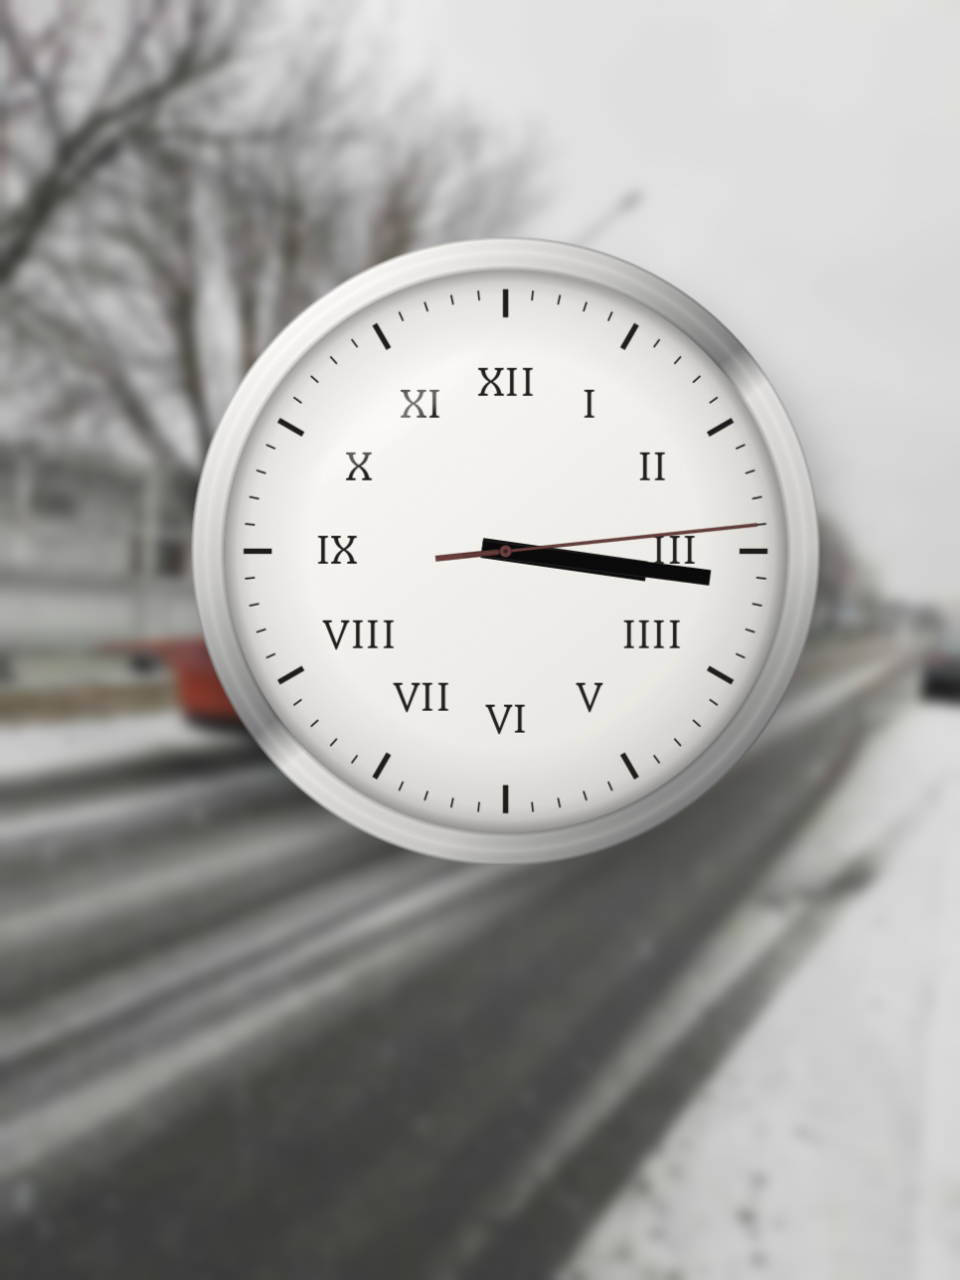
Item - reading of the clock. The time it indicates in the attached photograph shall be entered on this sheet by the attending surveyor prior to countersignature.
3:16:14
